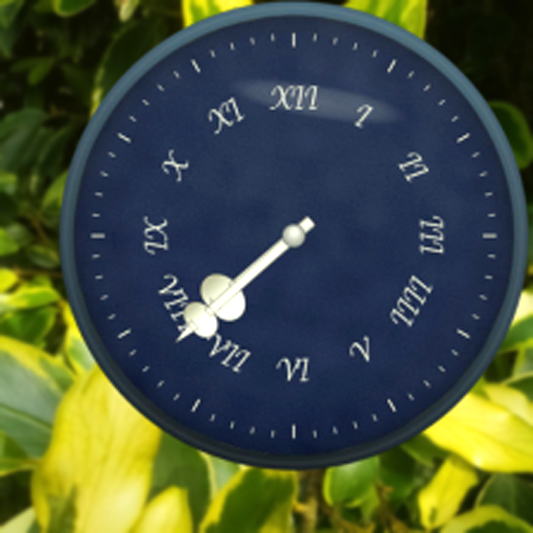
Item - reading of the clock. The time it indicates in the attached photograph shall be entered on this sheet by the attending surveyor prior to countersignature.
7:38
